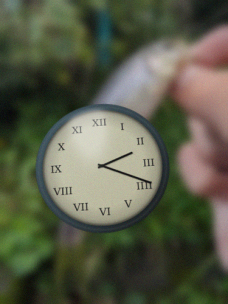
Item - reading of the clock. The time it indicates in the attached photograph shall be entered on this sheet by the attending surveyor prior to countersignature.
2:19
